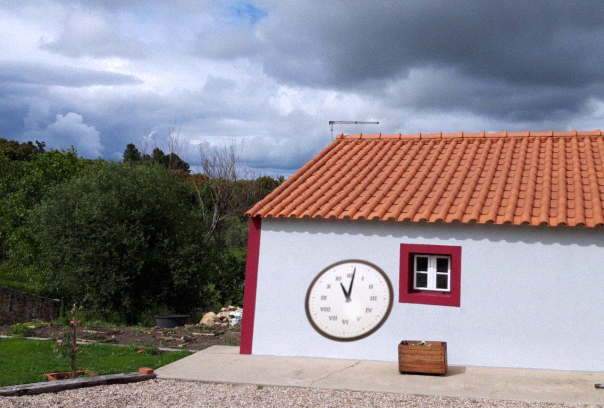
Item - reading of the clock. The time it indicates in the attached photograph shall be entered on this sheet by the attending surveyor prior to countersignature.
11:01
